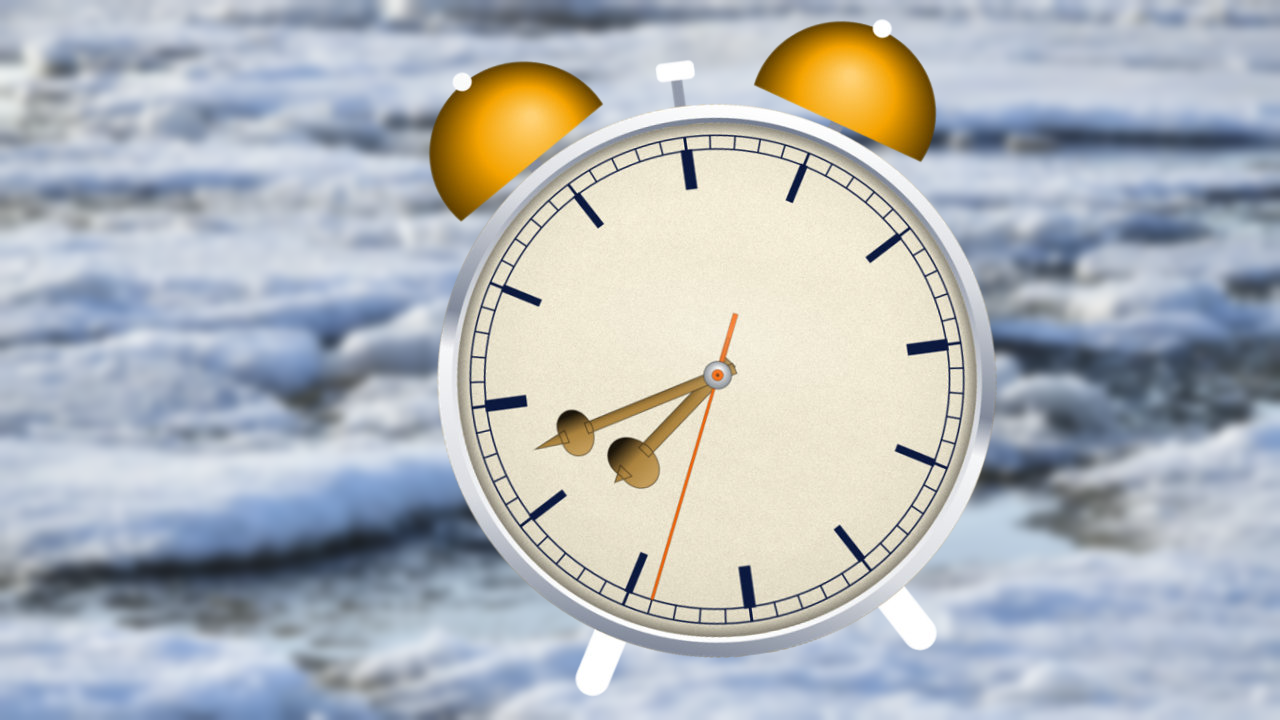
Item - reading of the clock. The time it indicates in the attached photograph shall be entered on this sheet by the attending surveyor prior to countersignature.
7:42:34
